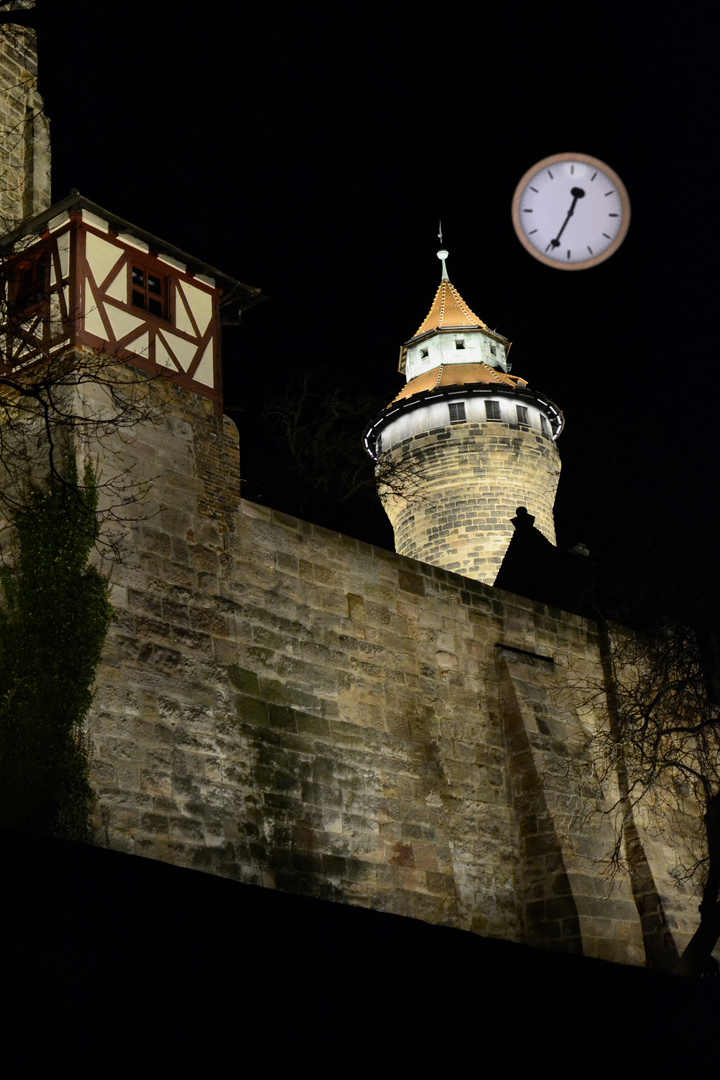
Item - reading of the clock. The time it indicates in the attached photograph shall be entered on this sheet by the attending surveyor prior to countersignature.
12:34
